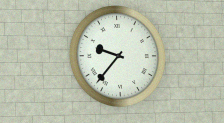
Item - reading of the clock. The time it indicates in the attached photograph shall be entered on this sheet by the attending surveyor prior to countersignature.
9:37
